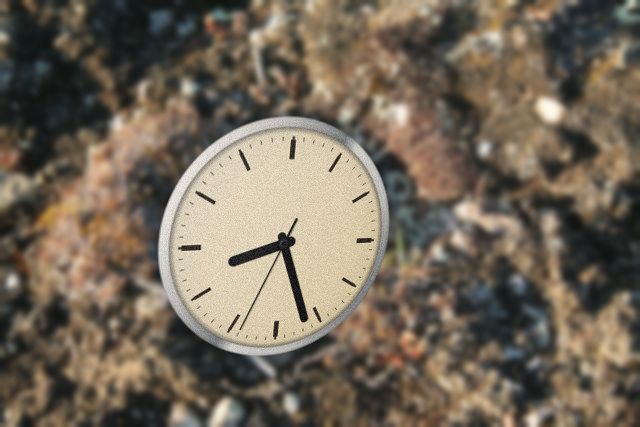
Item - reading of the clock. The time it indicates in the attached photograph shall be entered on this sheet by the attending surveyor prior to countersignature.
8:26:34
